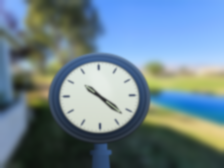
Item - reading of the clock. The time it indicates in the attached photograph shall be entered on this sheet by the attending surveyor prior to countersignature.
10:22
